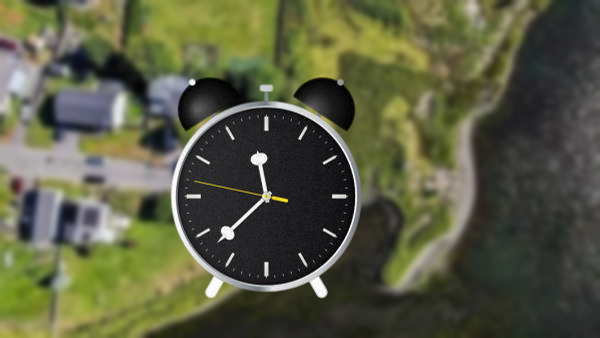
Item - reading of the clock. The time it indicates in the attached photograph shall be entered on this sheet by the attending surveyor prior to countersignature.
11:37:47
